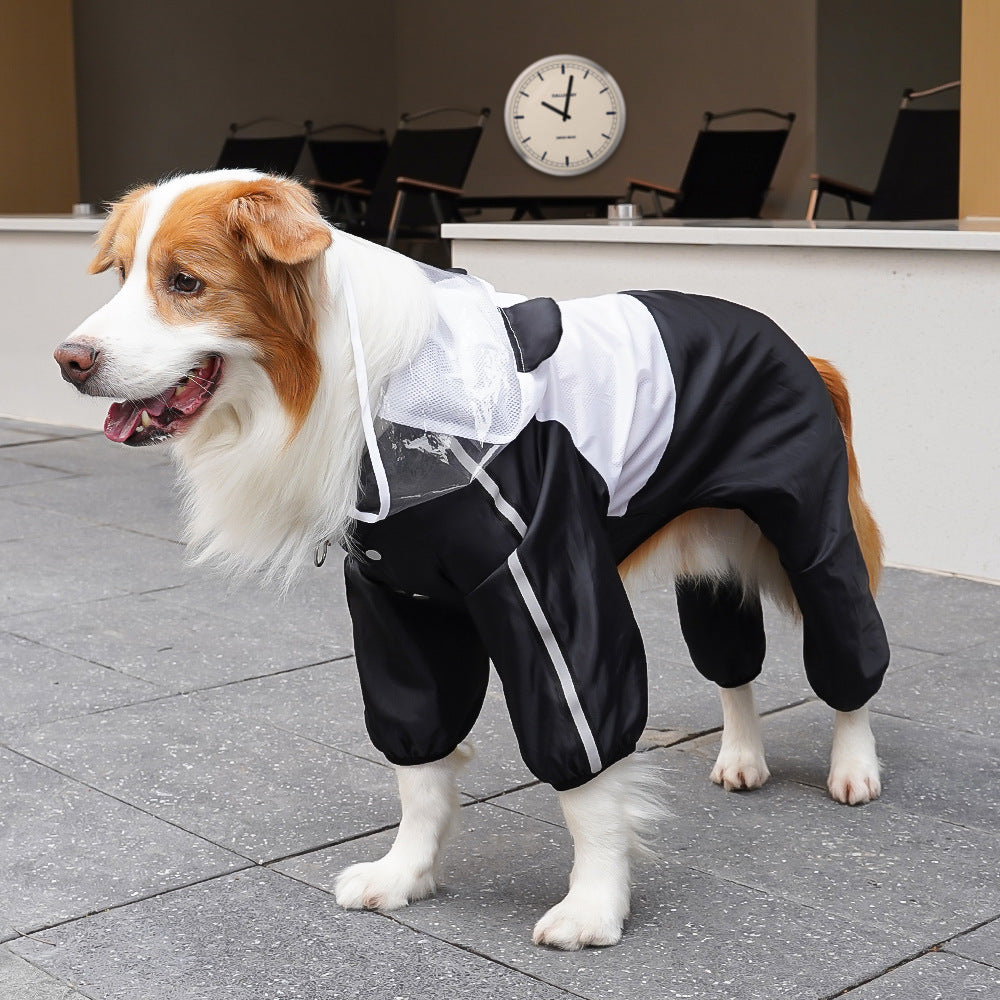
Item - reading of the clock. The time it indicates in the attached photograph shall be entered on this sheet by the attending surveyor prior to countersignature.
10:02
